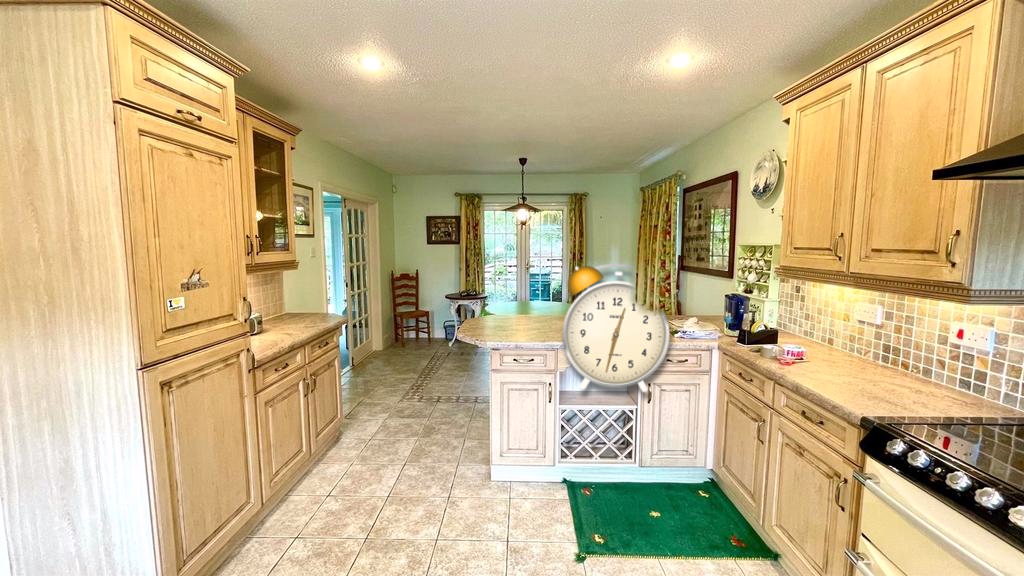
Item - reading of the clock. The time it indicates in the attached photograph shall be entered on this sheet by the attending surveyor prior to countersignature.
12:32
